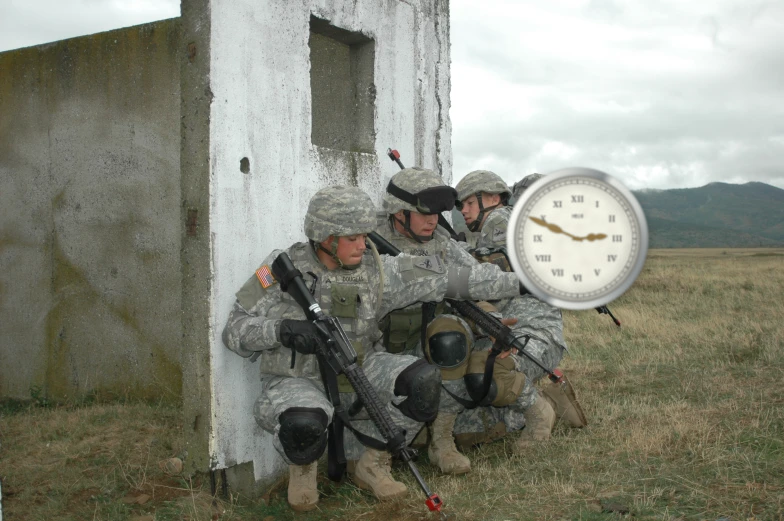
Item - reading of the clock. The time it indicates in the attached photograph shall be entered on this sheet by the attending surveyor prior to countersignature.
2:49
